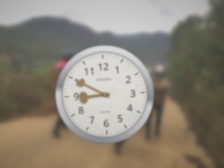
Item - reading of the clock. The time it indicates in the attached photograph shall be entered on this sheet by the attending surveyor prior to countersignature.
8:50
